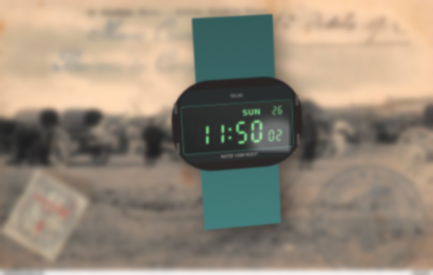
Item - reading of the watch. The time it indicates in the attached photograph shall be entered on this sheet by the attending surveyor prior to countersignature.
11:50:02
